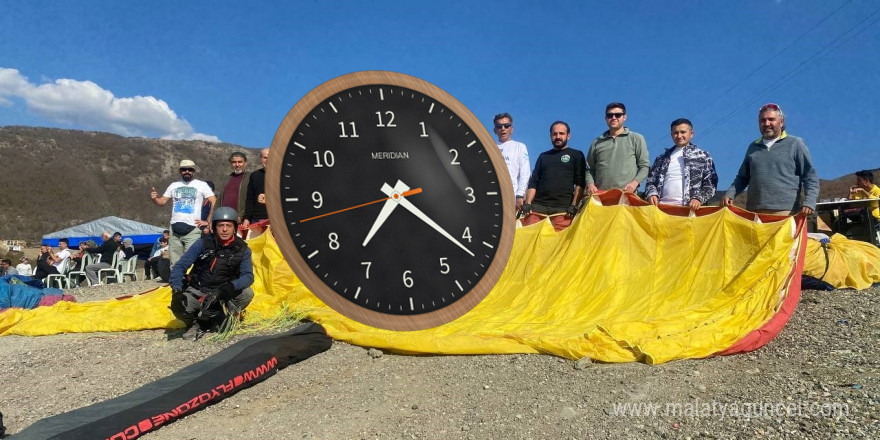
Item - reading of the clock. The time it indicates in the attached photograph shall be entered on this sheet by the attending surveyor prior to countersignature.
7:21:43
